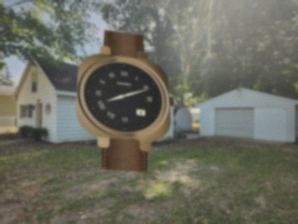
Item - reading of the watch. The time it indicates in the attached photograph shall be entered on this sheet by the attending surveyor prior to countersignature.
8:11
